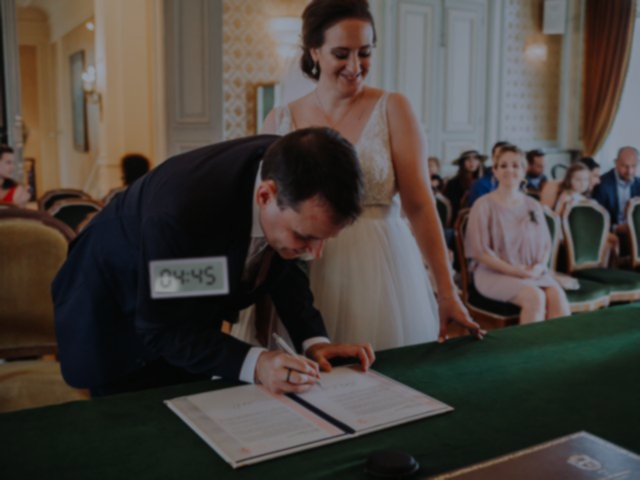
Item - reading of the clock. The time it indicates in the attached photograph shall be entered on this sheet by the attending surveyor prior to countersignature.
4:45
